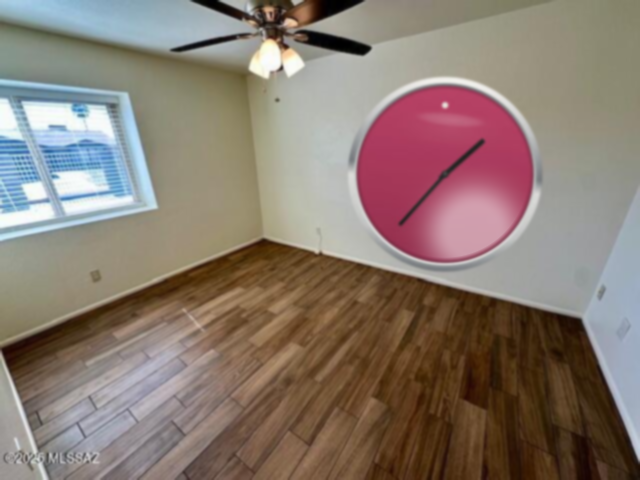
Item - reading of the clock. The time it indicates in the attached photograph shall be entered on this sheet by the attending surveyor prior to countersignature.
1:37
